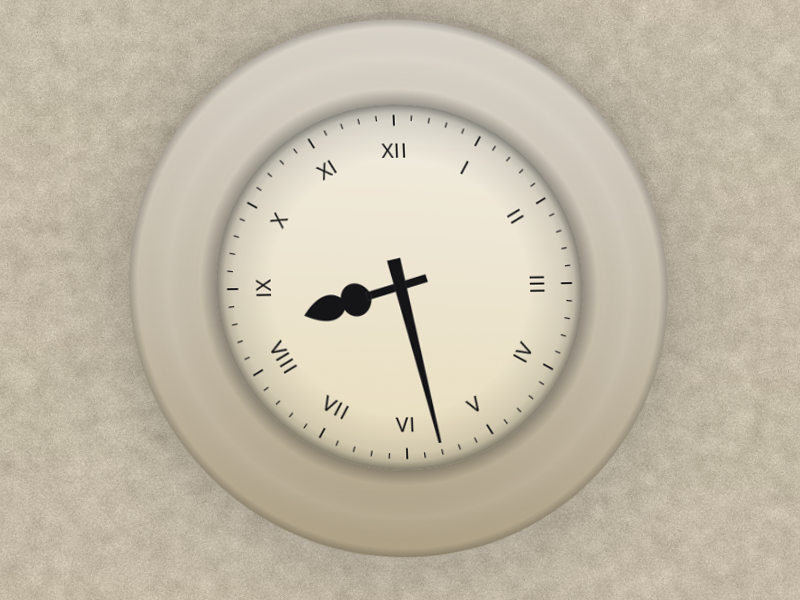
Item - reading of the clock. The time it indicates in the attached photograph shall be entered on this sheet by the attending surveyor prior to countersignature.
8:28
